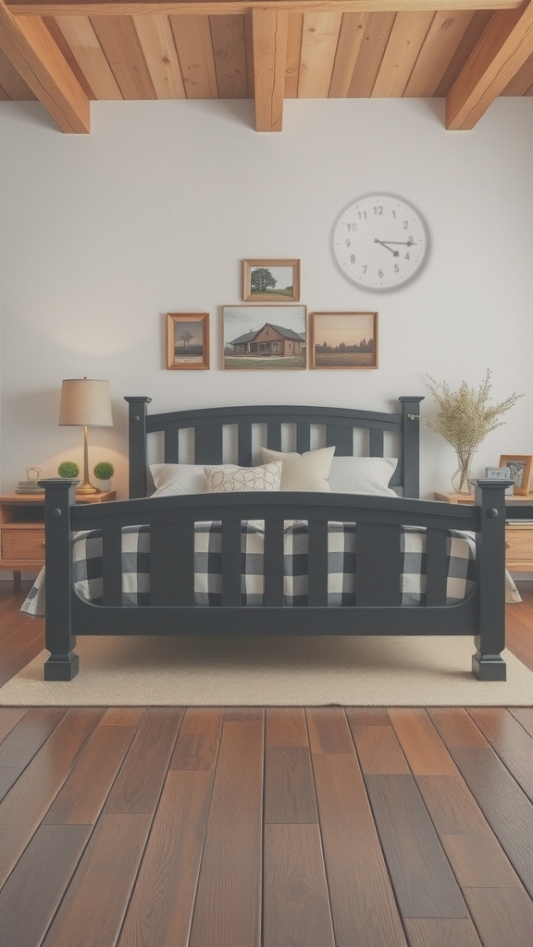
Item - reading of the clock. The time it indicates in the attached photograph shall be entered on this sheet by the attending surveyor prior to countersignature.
4:16
